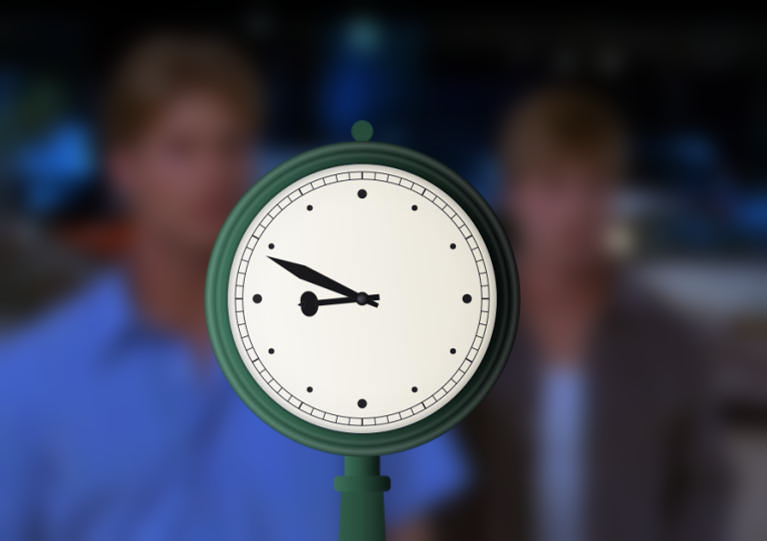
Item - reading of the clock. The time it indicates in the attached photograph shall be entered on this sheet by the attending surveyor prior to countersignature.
8:49
